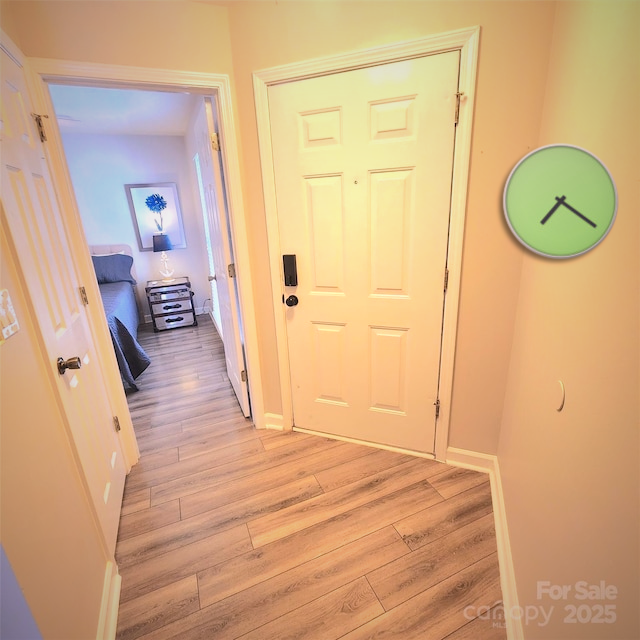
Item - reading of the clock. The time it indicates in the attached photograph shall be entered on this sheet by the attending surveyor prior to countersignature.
7:21
